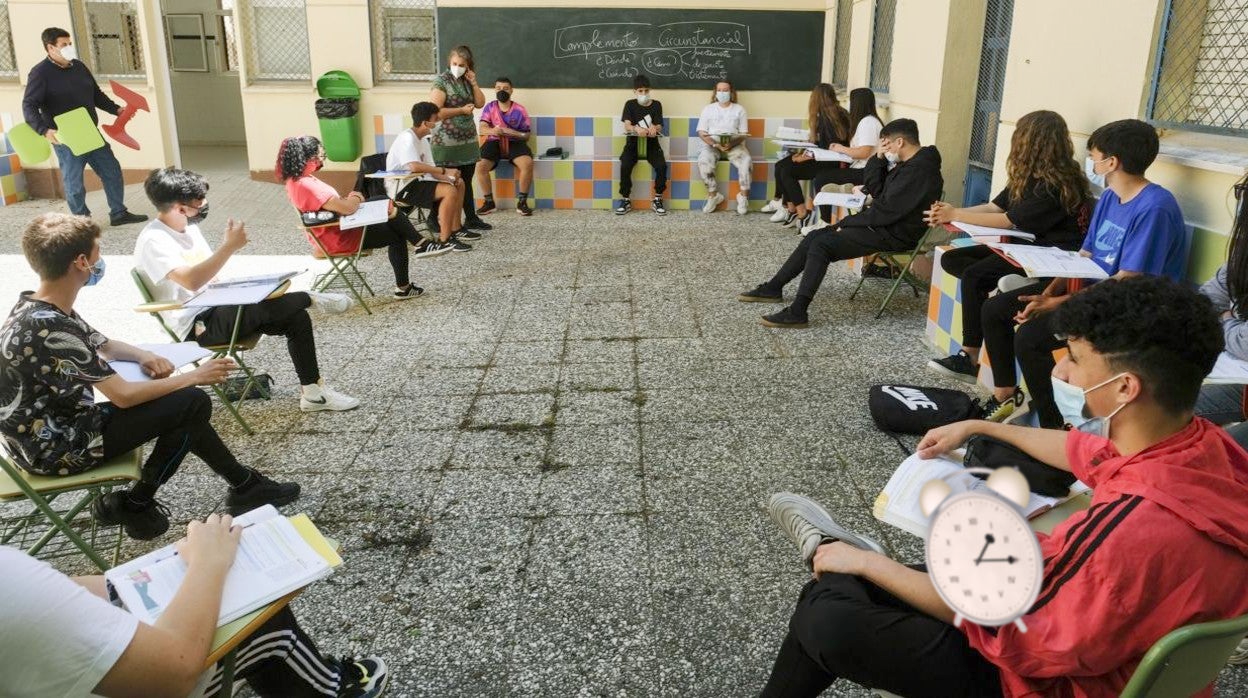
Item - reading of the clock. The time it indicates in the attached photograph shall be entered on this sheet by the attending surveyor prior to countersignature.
1:15
